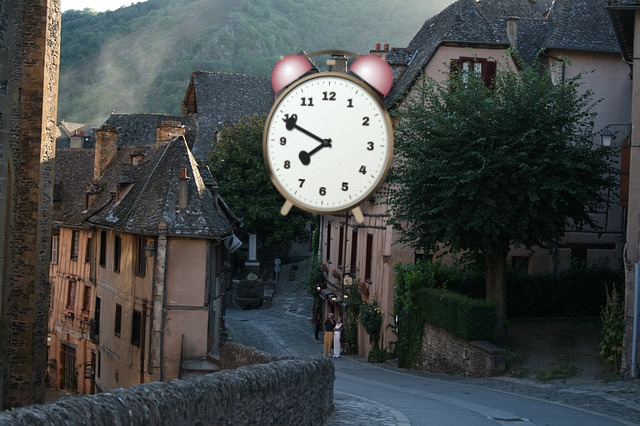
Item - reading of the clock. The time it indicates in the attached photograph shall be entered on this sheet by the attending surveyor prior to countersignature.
7:49
